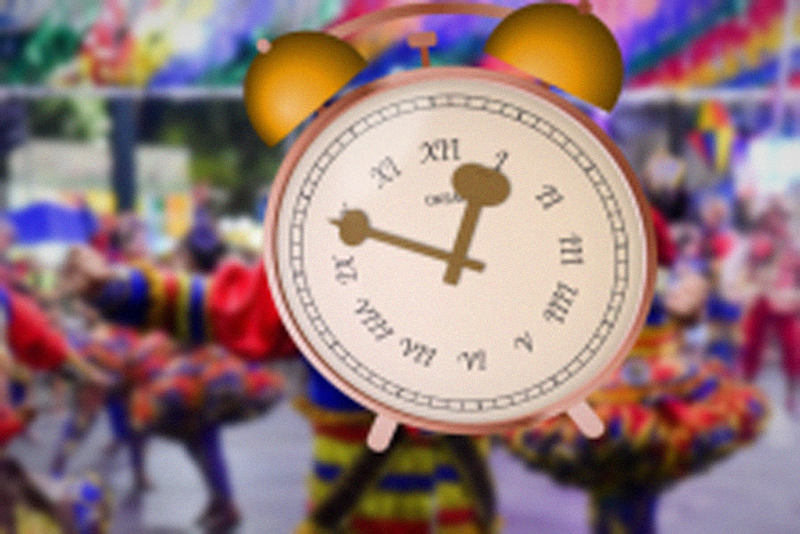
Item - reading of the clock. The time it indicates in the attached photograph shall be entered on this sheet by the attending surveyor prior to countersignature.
12:49
